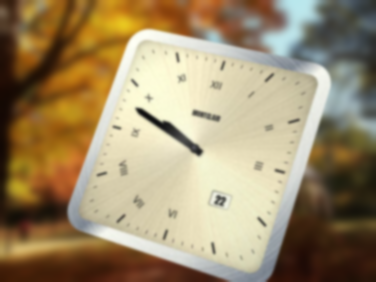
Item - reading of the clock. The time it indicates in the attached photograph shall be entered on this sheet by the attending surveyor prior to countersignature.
9:48
